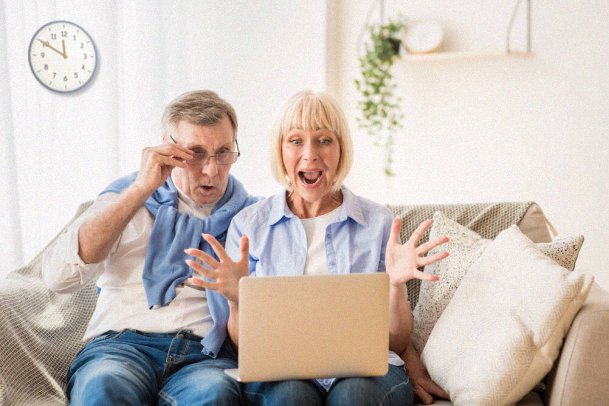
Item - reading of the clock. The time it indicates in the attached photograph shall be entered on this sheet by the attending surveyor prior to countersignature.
11:50
